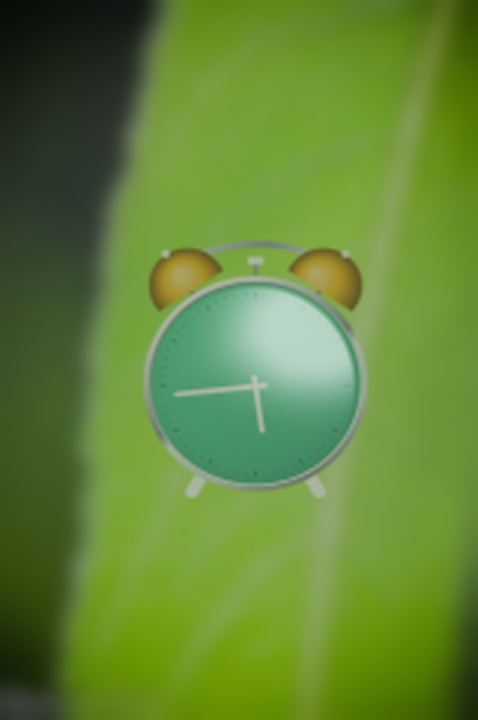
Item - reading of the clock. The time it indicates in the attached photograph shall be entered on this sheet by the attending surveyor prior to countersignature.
5:44
